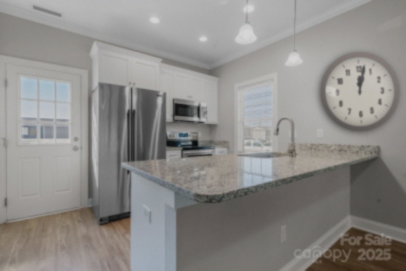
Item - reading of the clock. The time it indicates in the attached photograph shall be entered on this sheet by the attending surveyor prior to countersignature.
12:02
